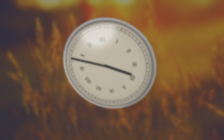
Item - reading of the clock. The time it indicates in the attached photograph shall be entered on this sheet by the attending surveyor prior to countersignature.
3:48
